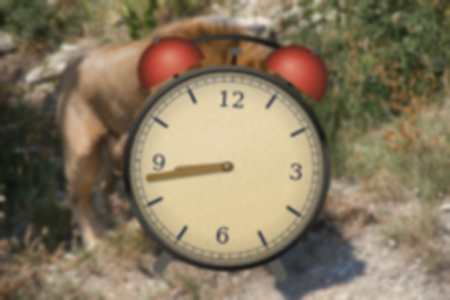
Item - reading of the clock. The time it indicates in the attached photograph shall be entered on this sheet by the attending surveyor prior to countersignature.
8:43
